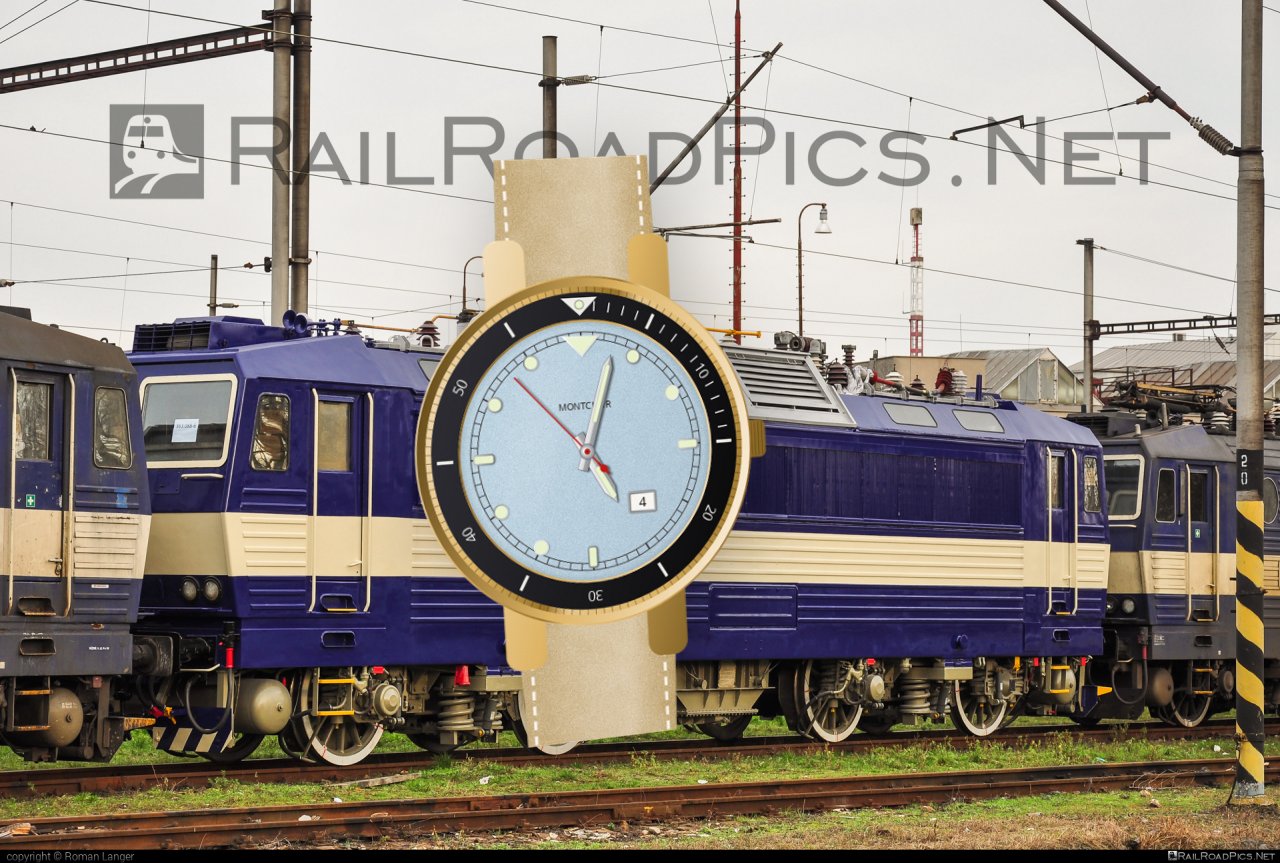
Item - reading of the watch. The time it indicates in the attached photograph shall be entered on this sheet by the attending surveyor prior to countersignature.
5:02:53
